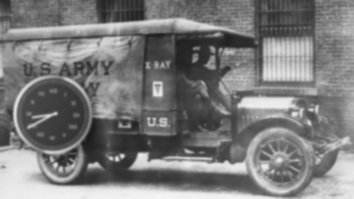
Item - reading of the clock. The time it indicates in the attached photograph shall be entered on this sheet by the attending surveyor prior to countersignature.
8:40
